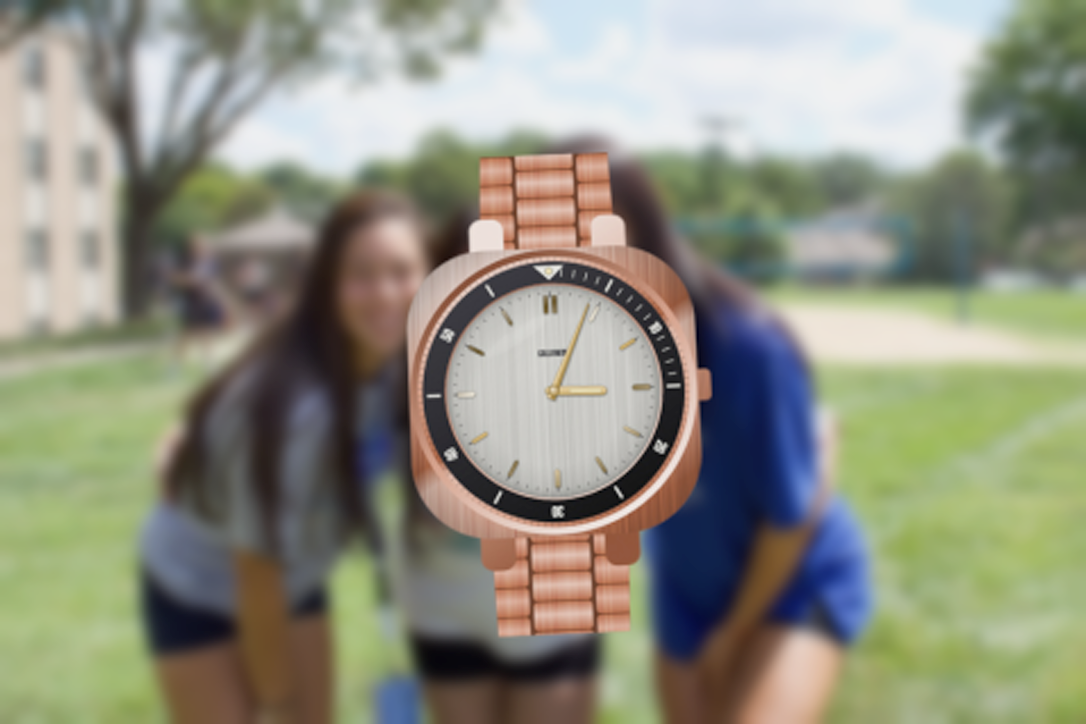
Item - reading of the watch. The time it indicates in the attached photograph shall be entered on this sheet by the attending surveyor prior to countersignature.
3:04
